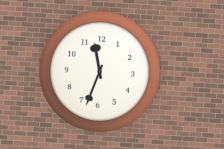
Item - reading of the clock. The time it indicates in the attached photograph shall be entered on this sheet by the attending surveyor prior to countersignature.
11:33
